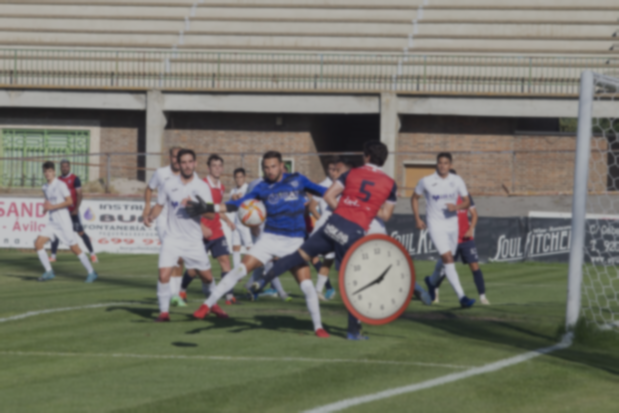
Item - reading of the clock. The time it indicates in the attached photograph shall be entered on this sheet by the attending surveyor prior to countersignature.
1:42
